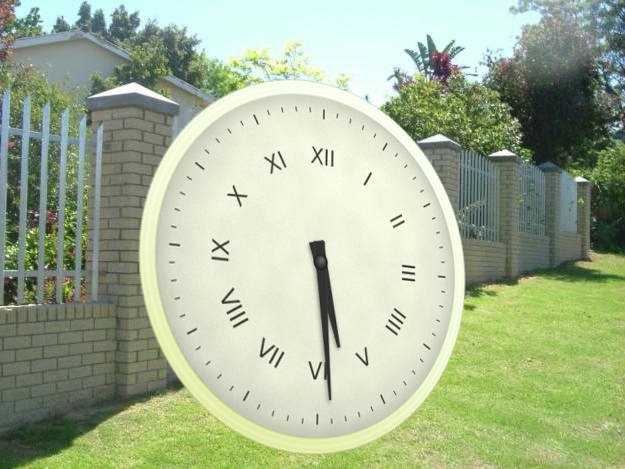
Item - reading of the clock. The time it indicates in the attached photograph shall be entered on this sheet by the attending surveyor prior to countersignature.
5:29
